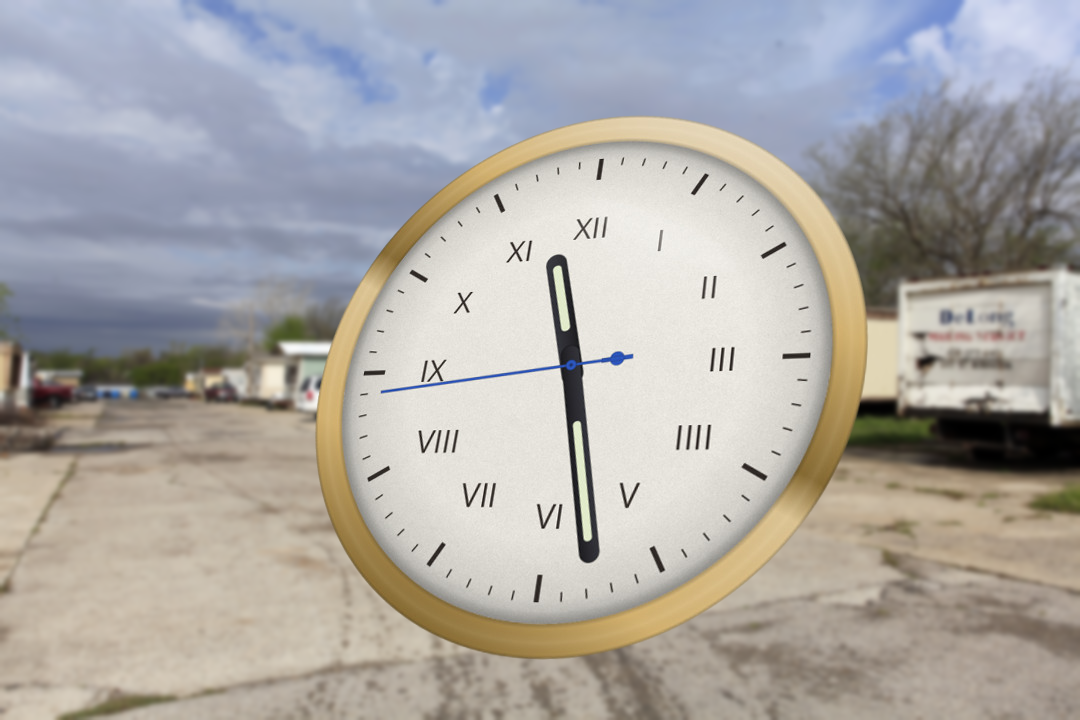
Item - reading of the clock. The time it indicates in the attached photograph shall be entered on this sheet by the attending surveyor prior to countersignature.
11:27:44
